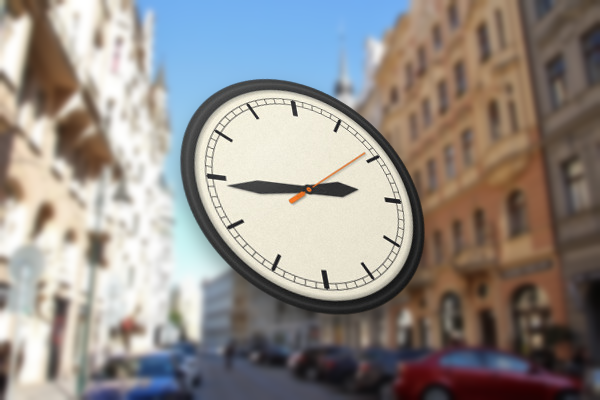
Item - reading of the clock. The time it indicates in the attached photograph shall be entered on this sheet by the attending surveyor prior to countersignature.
2:44:09
